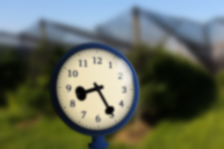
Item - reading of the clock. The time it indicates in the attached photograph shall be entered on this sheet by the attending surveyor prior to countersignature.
8:25
